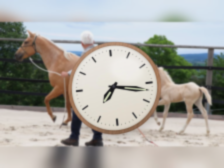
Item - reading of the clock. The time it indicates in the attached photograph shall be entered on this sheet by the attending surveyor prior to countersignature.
7:17
